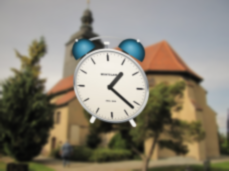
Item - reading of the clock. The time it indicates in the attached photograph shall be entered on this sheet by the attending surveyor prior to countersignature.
1:22
